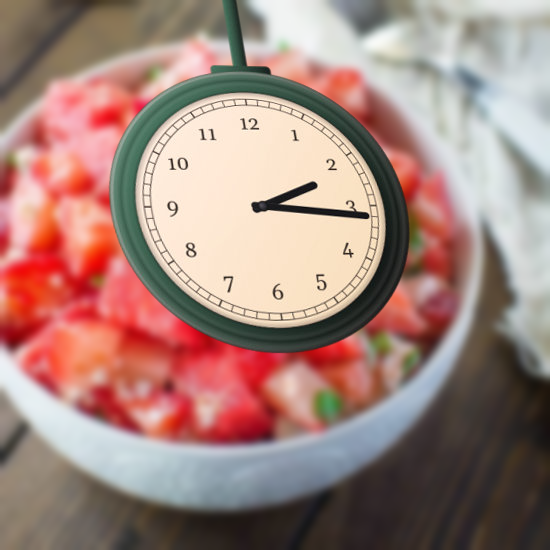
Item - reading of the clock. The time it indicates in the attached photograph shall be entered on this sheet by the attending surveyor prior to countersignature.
2:16
